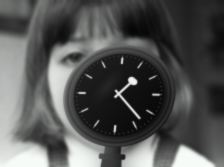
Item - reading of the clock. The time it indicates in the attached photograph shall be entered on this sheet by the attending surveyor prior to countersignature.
1:23
